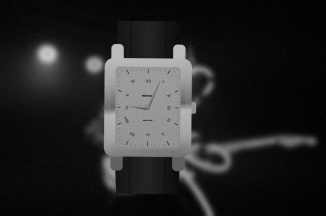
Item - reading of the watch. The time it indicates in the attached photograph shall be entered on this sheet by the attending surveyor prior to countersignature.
9:04
